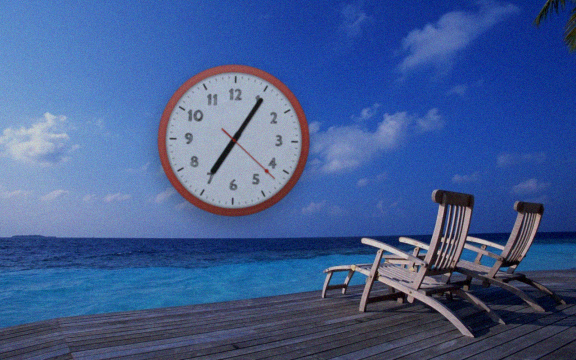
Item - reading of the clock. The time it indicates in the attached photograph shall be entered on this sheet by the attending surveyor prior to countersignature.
7:05:22
